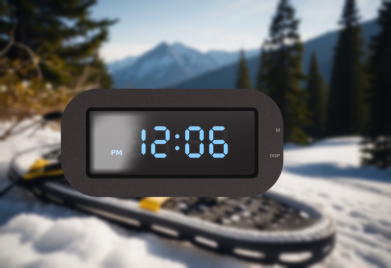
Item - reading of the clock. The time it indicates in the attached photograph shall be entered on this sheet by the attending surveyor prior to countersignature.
12:06
